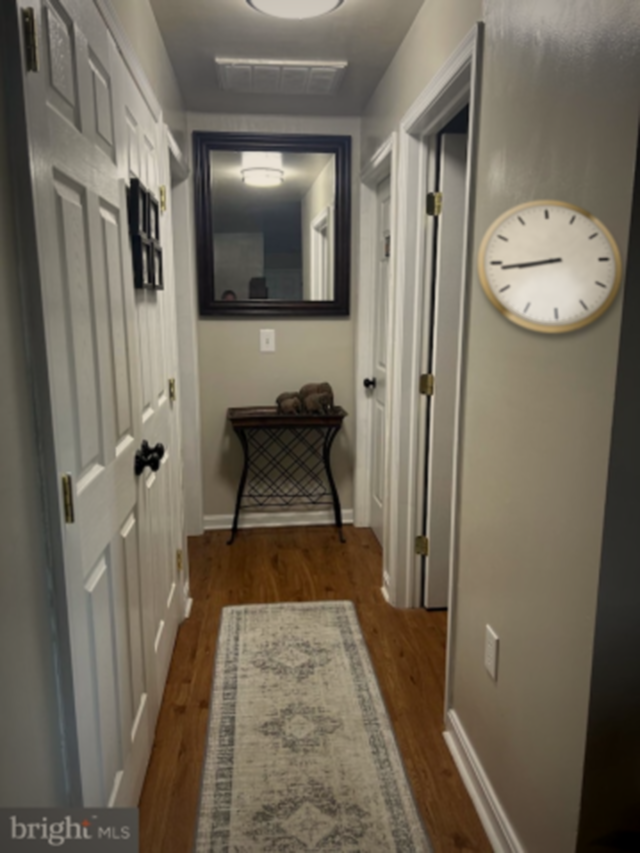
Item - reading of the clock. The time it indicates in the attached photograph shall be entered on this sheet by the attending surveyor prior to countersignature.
8:44
